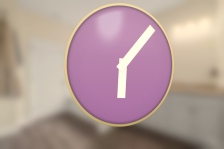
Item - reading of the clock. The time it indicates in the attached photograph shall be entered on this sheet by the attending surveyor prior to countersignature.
6:07
